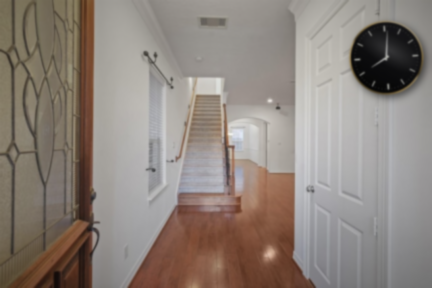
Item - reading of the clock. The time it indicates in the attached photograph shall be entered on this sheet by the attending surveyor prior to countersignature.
8:01
